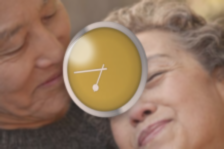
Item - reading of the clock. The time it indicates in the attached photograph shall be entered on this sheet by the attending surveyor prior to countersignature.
6:44
